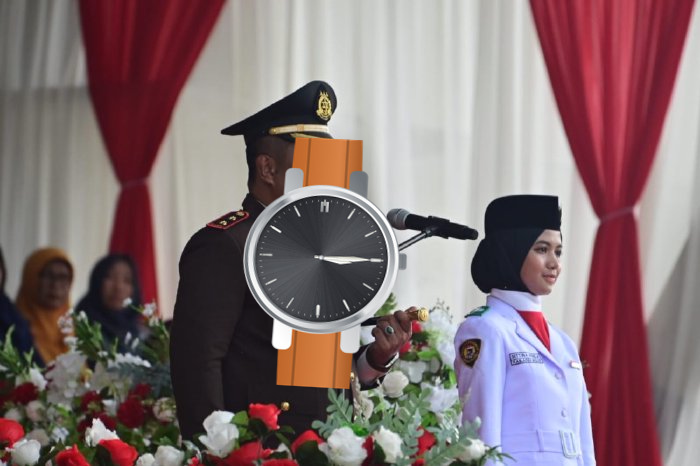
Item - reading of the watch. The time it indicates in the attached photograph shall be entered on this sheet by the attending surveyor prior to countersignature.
3:15
